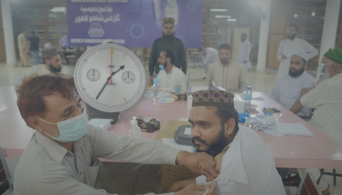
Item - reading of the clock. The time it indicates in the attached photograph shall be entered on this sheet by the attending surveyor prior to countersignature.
1:35
